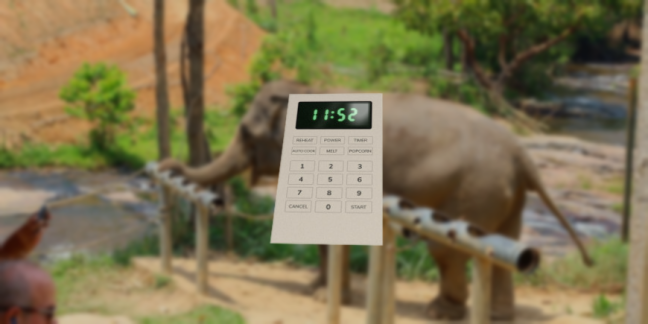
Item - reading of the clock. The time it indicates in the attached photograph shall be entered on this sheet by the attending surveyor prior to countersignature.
11:52
